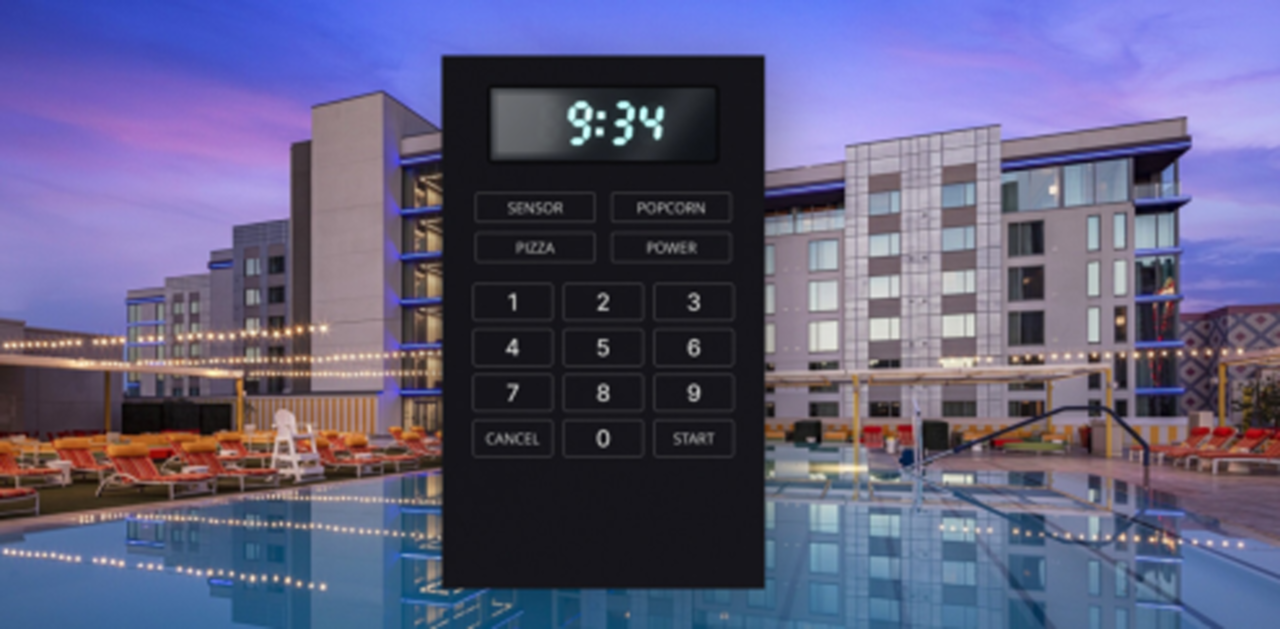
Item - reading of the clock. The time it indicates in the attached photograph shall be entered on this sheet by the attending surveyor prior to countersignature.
9:34
